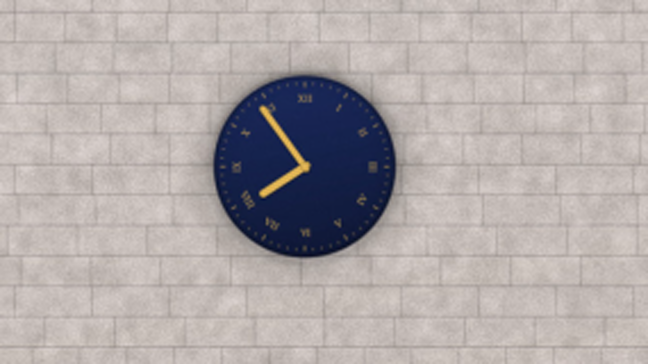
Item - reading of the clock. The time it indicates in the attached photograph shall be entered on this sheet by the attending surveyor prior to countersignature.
7:54
